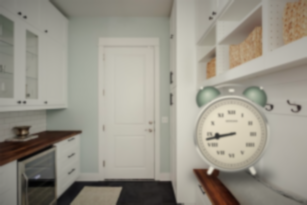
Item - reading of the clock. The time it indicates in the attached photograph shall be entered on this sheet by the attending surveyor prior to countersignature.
8:43
